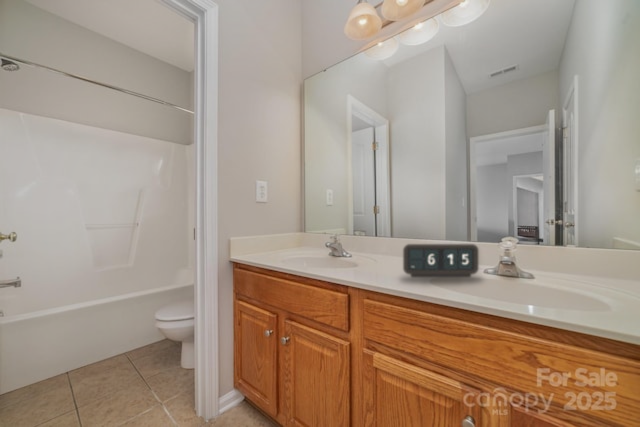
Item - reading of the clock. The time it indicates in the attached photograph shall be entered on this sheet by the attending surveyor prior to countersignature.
6:15
